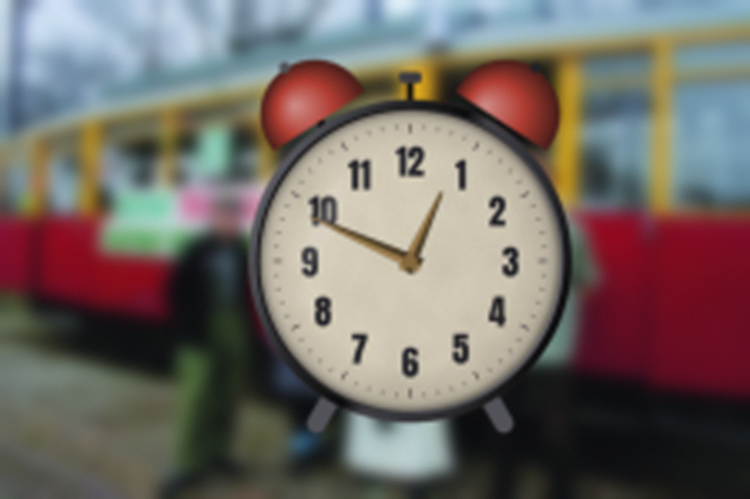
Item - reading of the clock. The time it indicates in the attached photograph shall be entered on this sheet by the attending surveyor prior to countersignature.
12:49
